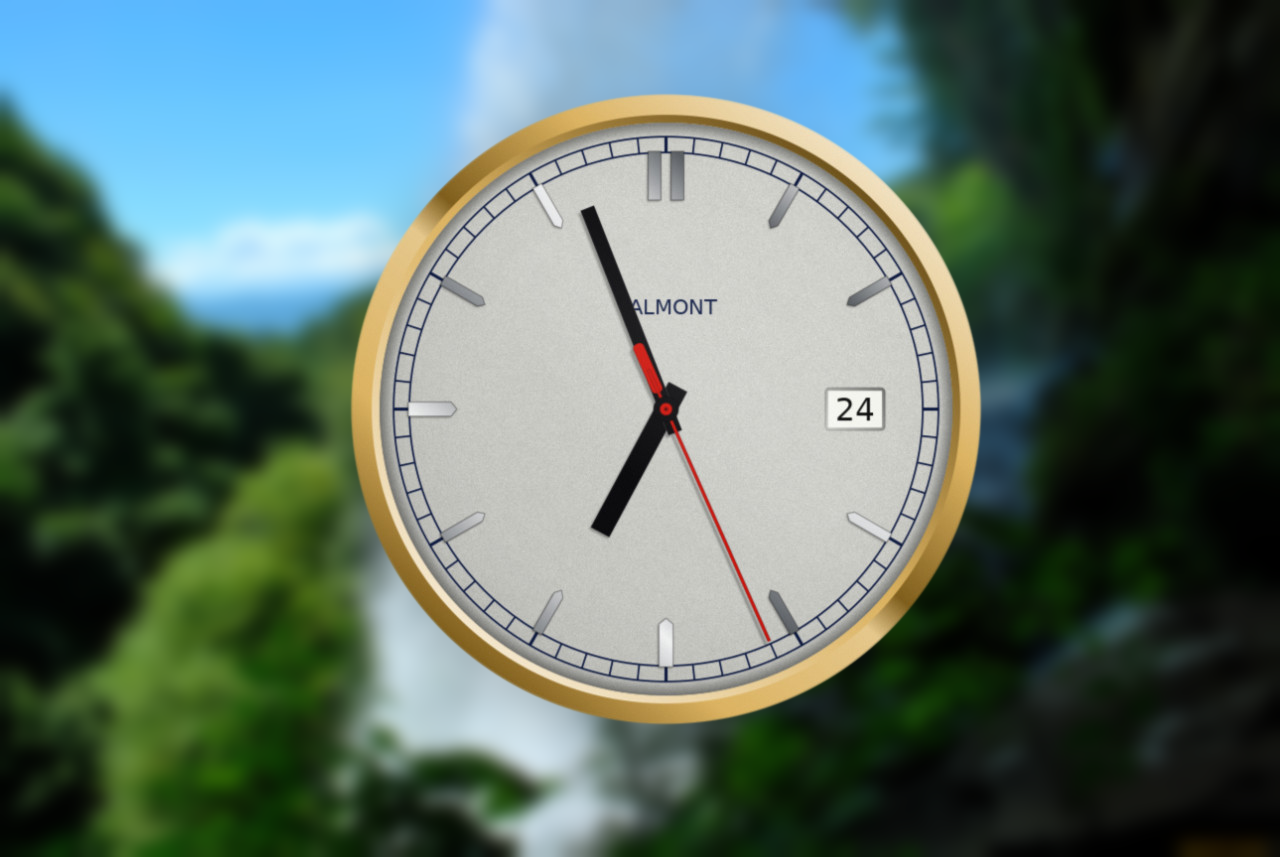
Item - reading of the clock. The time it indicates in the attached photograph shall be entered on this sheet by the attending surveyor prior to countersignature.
6:56:26
